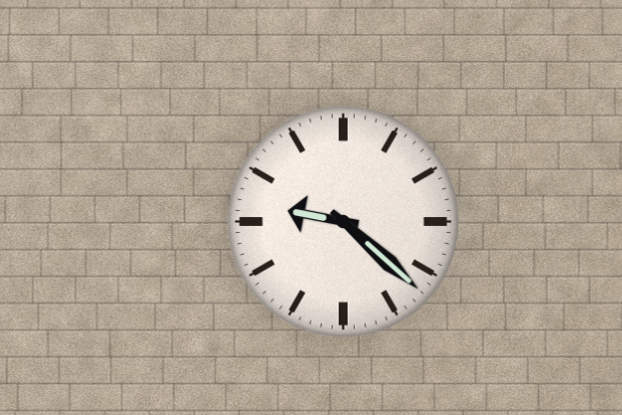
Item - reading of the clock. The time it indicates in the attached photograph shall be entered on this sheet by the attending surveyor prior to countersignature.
9:22
